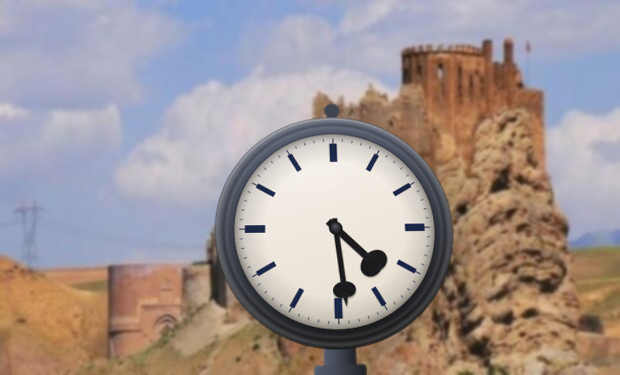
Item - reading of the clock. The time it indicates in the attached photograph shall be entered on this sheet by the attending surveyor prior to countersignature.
4:29
